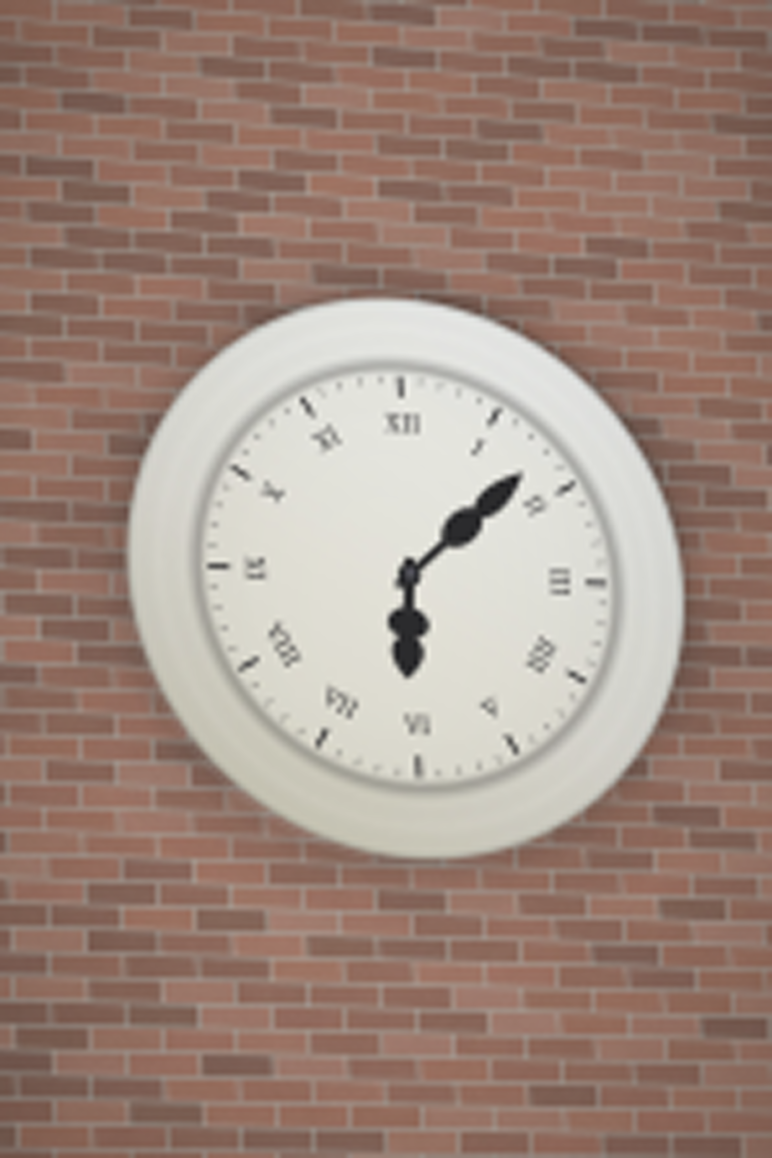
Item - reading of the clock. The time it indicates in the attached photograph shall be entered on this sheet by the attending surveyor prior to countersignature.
6:08
